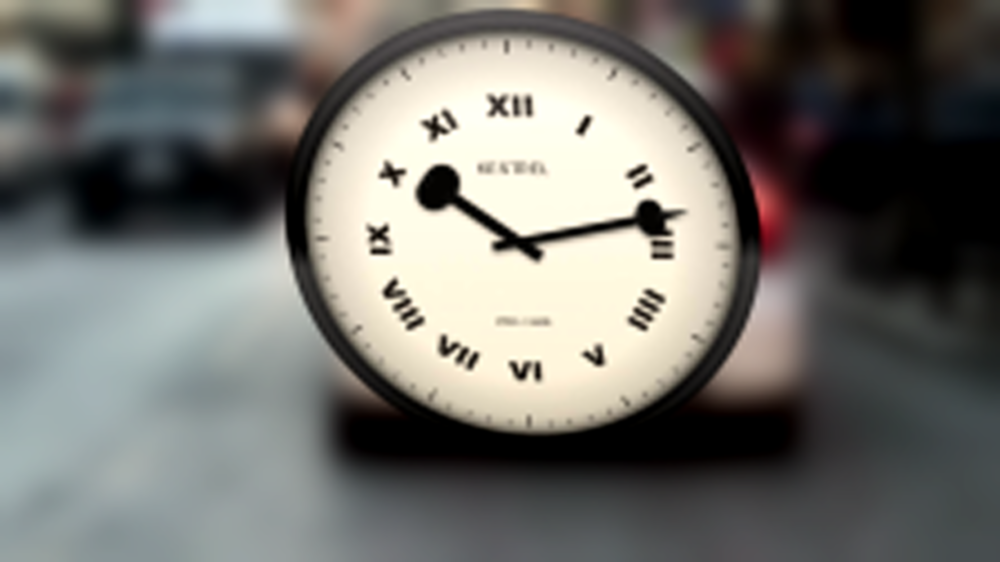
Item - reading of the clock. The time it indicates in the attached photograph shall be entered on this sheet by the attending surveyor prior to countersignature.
10:13
